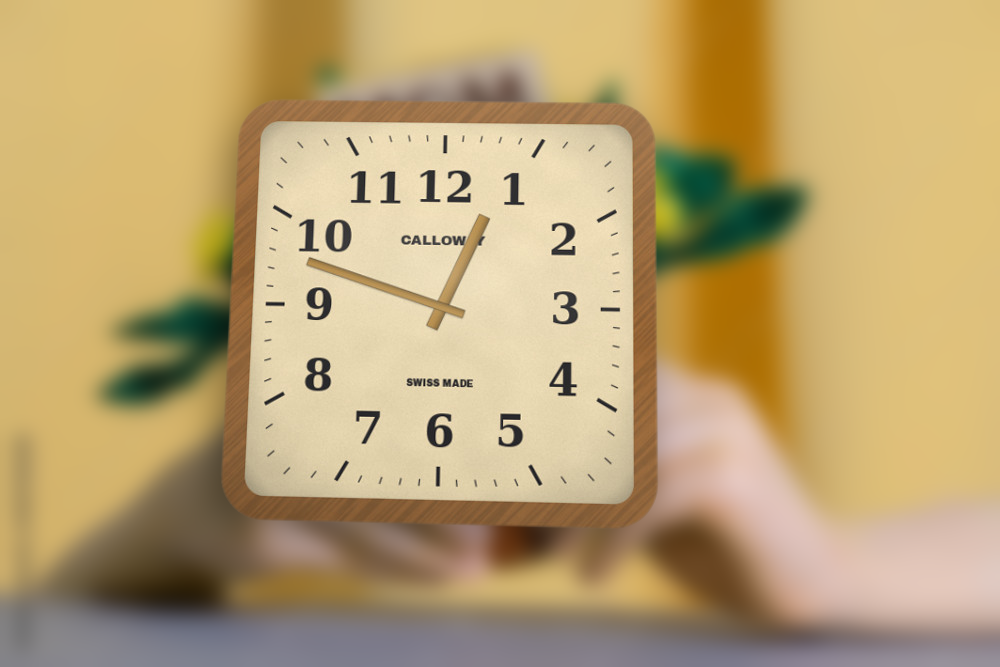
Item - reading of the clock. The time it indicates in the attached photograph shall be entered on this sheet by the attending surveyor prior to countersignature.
12:48
